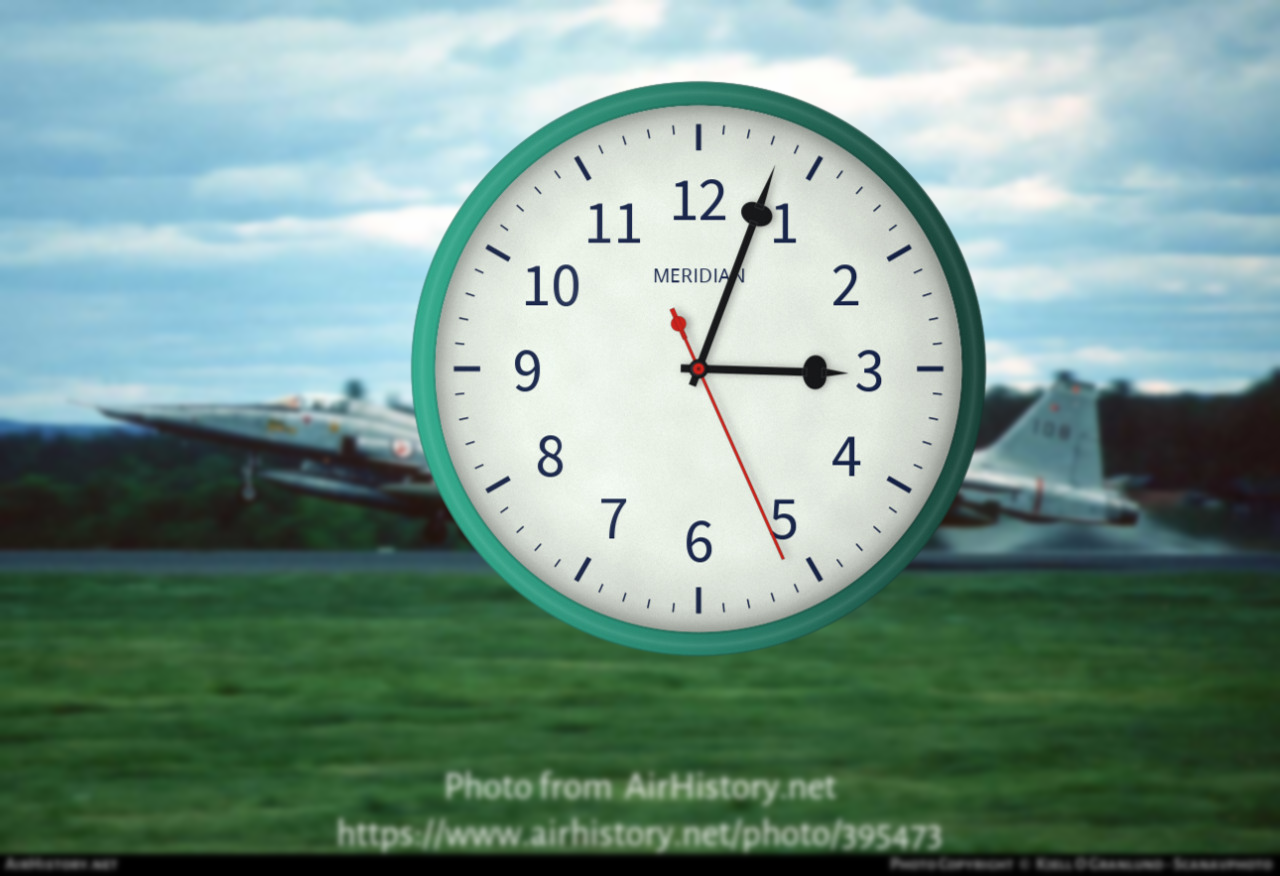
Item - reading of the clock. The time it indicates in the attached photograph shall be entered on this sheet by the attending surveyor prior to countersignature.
3:03:26
